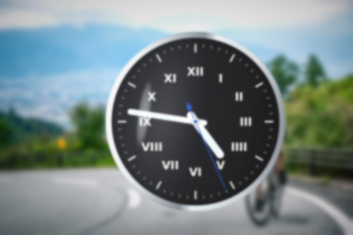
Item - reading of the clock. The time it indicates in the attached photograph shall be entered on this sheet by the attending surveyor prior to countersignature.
4:46:26
